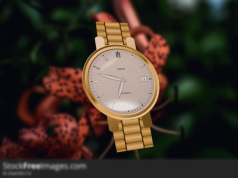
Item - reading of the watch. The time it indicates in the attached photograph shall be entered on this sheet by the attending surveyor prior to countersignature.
6:48
